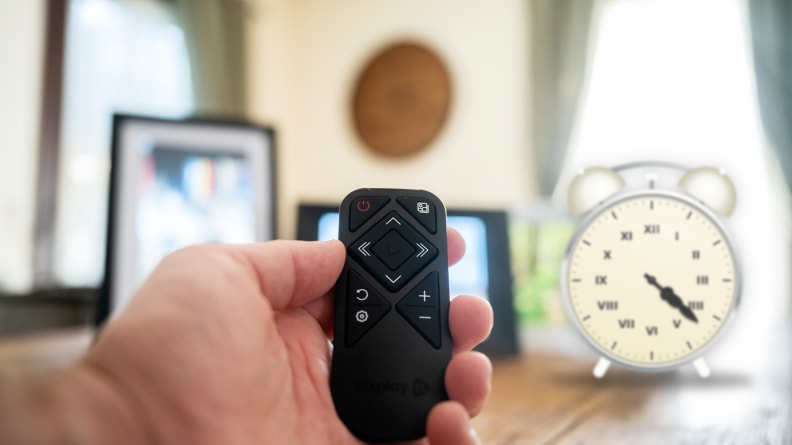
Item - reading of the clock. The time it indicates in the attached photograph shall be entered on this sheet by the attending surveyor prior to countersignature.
4:22
